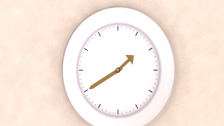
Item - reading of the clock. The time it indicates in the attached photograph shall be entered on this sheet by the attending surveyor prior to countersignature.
1:40
